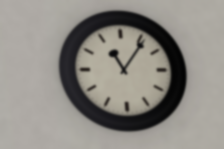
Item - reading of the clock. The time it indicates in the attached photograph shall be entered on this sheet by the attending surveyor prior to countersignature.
11:06
